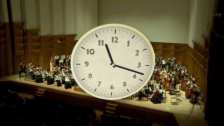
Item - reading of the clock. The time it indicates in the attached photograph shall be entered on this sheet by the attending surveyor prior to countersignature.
11:18
